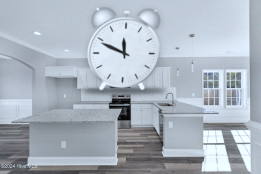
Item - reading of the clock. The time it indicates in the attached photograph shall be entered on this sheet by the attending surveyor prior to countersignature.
11:49
